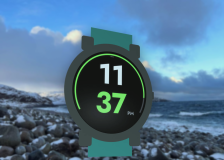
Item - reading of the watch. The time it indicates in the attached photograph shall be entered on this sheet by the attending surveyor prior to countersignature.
11:37
